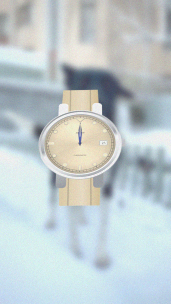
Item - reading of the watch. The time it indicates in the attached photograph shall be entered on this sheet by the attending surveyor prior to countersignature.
12:00
